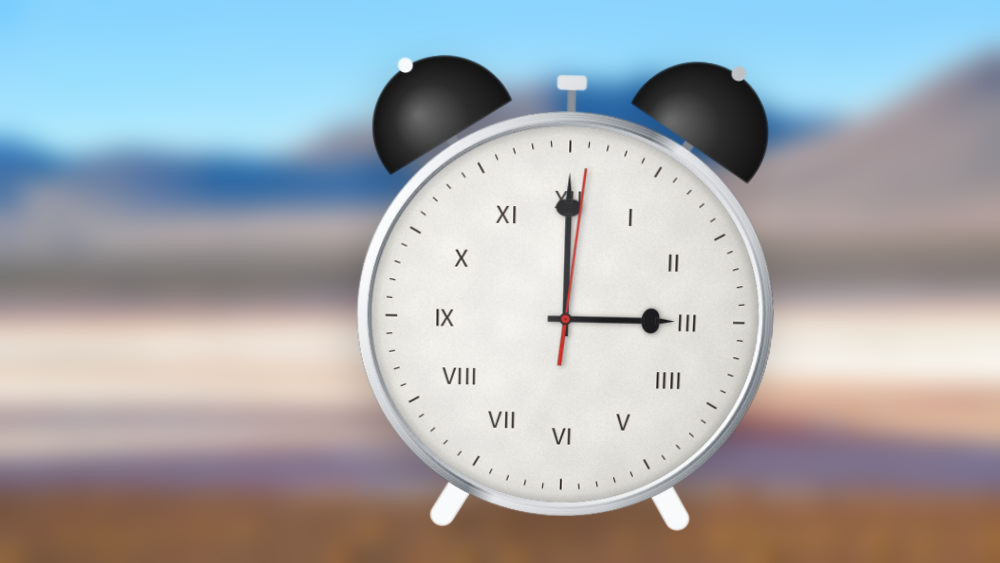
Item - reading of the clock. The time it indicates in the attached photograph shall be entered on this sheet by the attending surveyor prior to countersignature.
3:00:01
